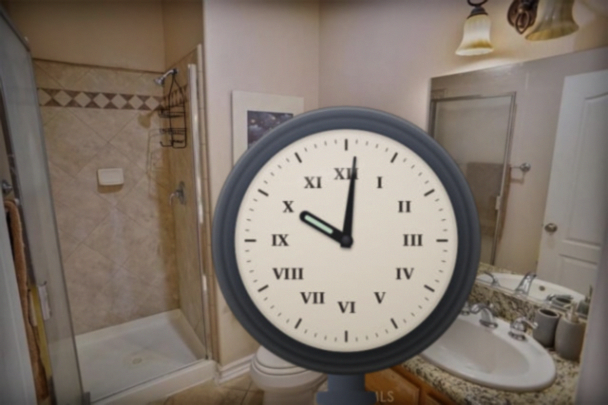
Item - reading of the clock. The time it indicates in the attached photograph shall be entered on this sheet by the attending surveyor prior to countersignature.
10:01
